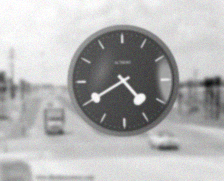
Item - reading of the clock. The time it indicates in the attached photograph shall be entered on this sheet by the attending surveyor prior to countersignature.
4:40
